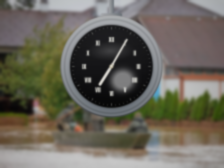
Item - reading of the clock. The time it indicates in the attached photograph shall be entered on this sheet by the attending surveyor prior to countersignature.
7:05
